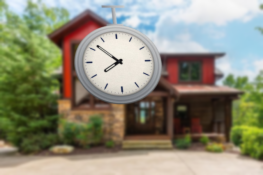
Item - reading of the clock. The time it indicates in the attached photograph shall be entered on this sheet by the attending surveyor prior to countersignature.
7:52
